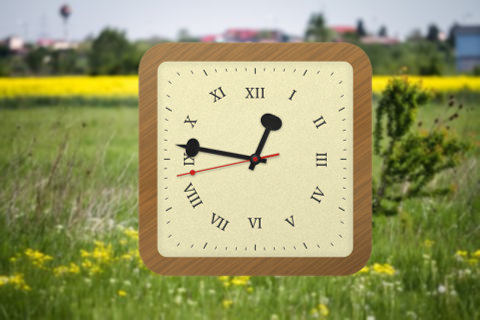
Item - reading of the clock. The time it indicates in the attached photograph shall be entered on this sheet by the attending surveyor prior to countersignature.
12:46:43
